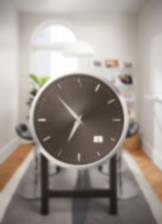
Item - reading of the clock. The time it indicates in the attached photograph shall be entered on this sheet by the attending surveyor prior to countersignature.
6:53
